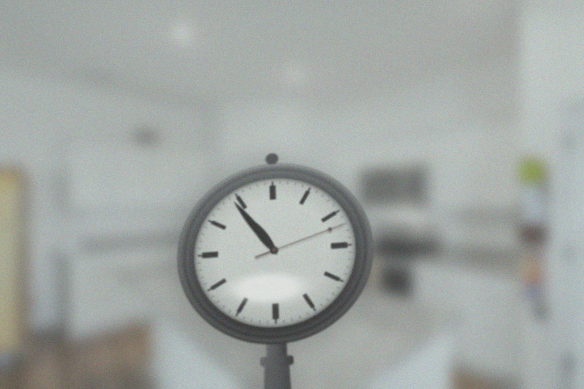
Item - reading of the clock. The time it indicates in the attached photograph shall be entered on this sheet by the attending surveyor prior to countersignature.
10:54:12
